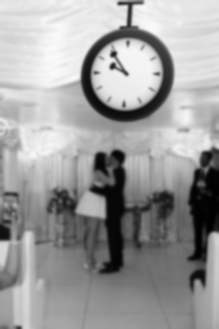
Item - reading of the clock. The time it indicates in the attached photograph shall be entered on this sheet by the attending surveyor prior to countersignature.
9:54
